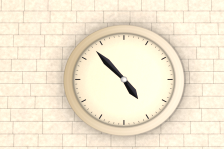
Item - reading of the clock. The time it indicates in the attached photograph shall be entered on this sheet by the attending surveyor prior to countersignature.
4:53
